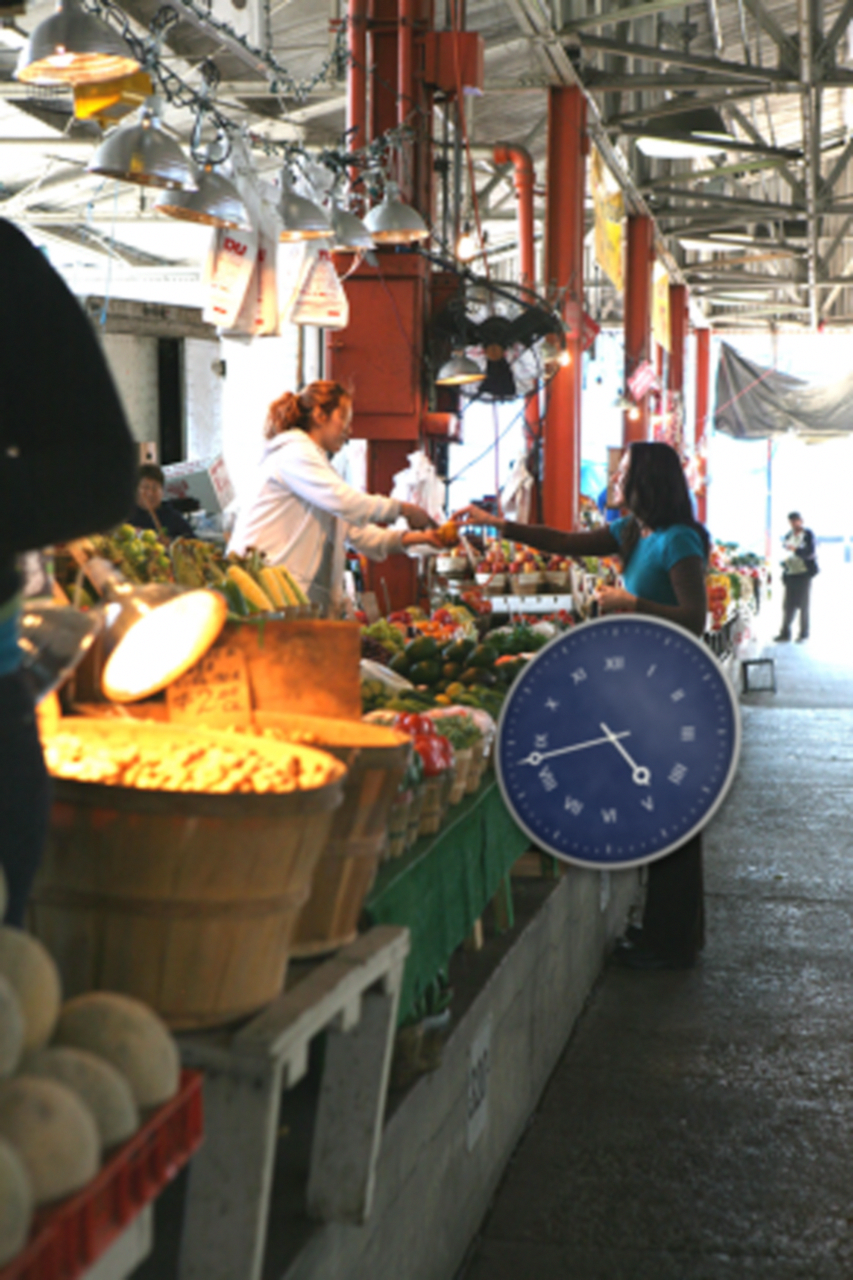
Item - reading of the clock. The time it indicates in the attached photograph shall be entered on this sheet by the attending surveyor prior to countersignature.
4:43
